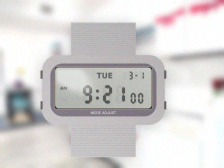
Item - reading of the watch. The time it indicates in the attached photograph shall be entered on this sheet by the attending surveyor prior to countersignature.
9:21:00
